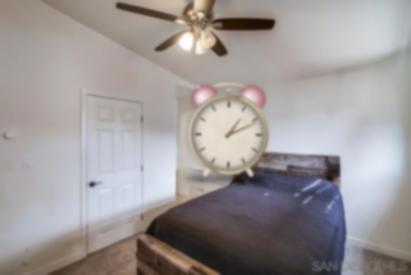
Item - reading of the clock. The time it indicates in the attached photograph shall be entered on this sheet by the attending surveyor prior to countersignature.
1:11
